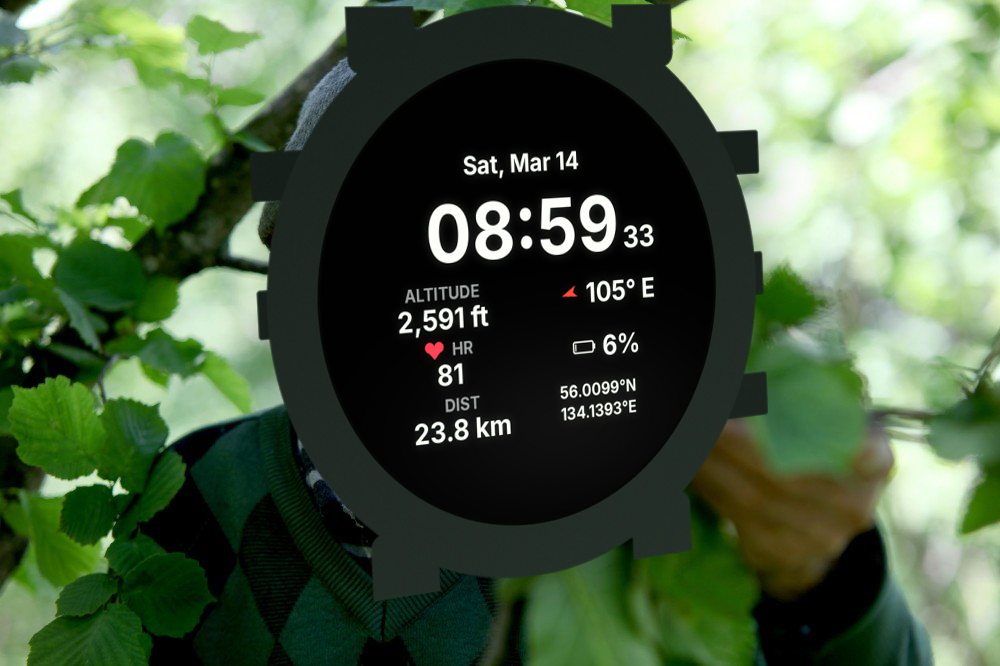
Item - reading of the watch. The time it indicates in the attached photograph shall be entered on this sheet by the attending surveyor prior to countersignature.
8:59:33
